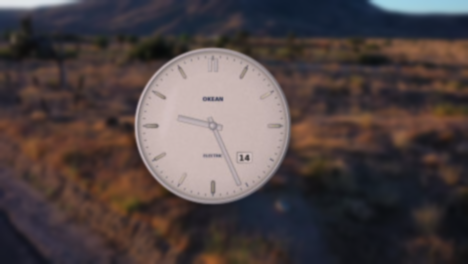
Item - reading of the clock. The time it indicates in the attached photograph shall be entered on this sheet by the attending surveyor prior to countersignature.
9:26
